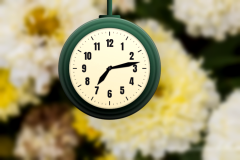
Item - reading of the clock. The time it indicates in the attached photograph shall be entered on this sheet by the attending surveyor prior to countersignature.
7:13
